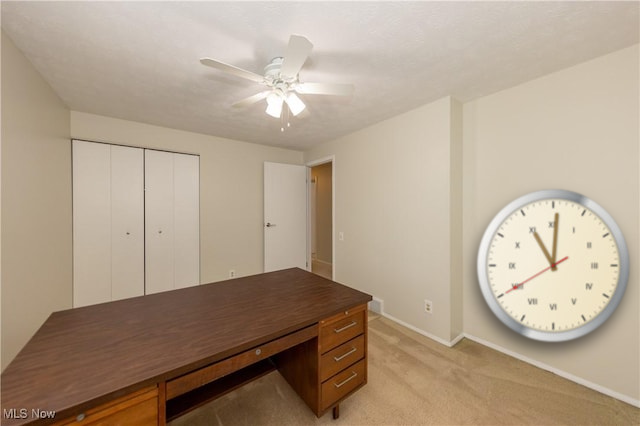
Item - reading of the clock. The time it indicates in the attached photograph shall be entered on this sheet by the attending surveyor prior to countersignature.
11:00:40
